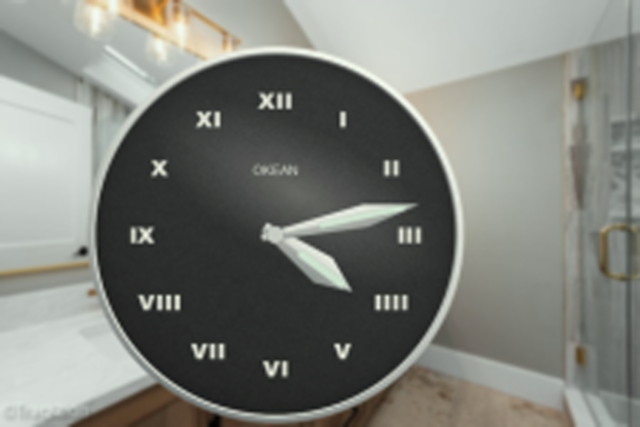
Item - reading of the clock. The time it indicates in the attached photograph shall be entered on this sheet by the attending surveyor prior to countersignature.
4:13
